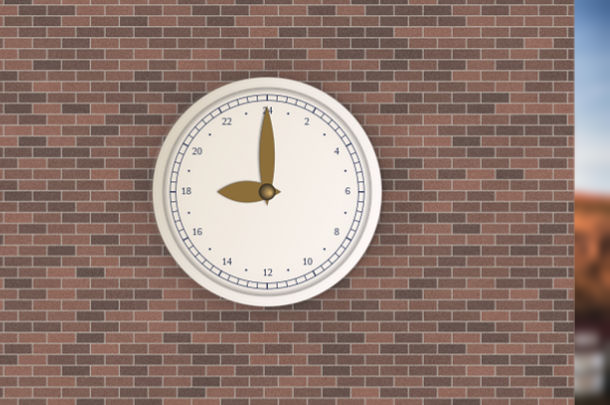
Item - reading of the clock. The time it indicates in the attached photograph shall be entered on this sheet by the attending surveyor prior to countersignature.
18:00
